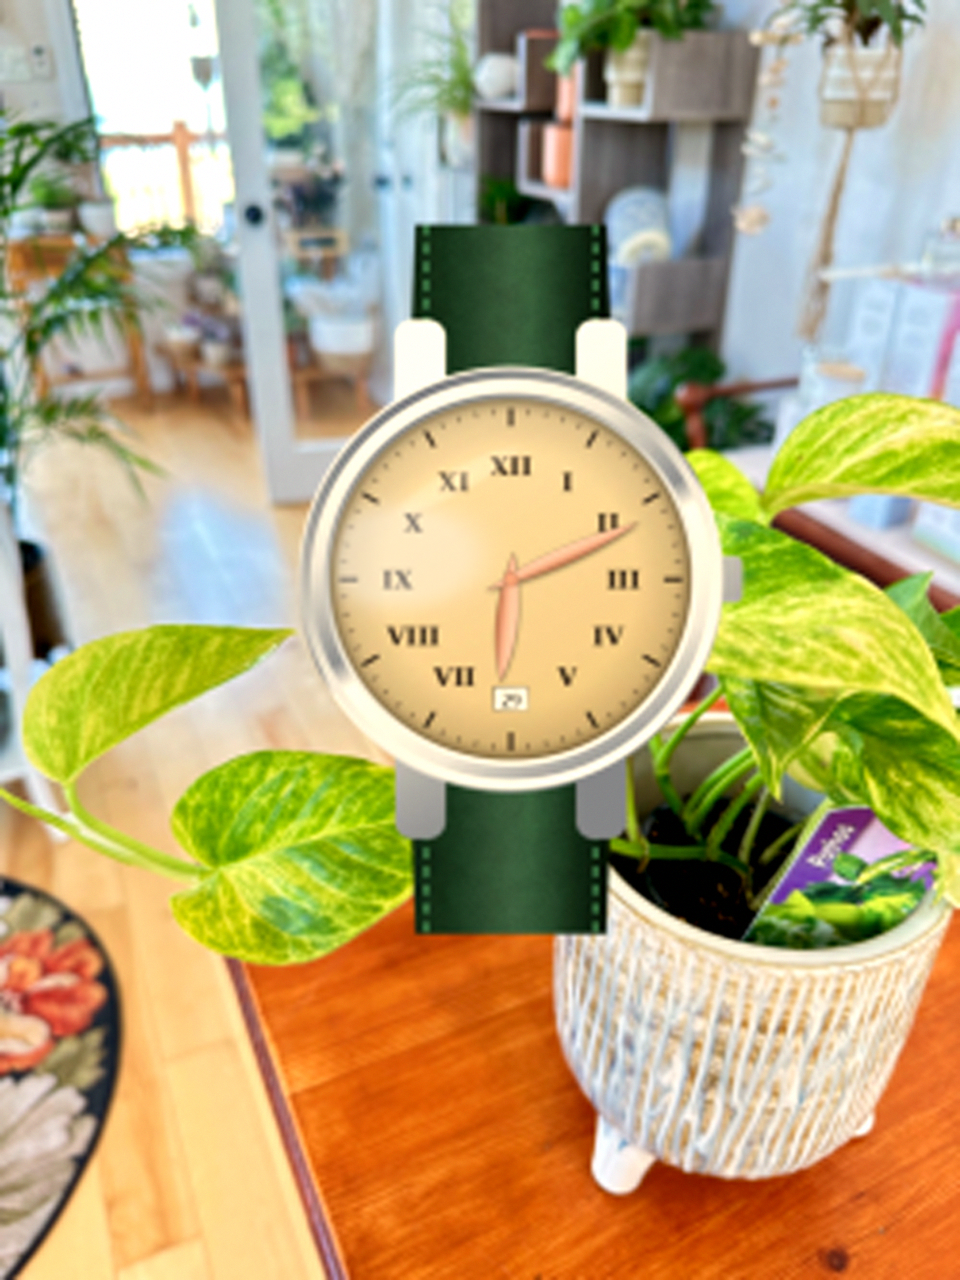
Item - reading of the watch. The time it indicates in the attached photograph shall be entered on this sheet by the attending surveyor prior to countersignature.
6:11
